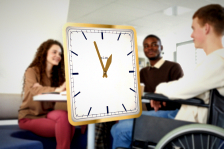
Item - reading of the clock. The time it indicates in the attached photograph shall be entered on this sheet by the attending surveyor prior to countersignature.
12:57
